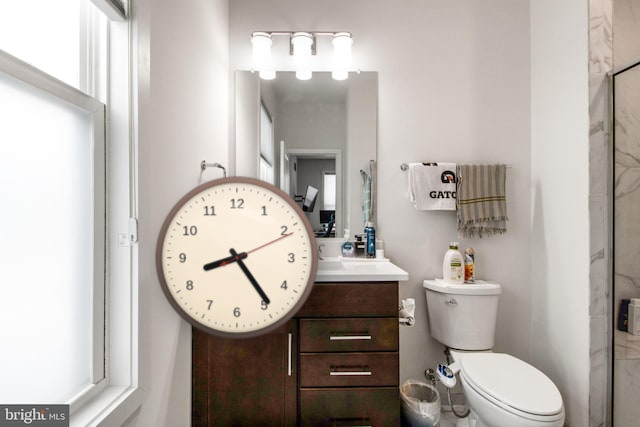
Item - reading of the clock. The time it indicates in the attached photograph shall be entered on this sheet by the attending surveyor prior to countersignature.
8:24:11
